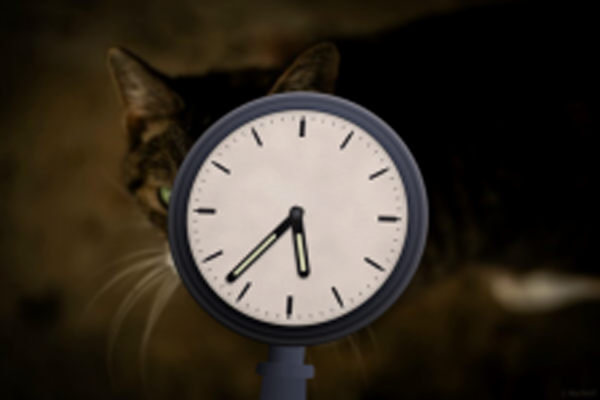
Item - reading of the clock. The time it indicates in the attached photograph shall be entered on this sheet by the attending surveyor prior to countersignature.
5:37
